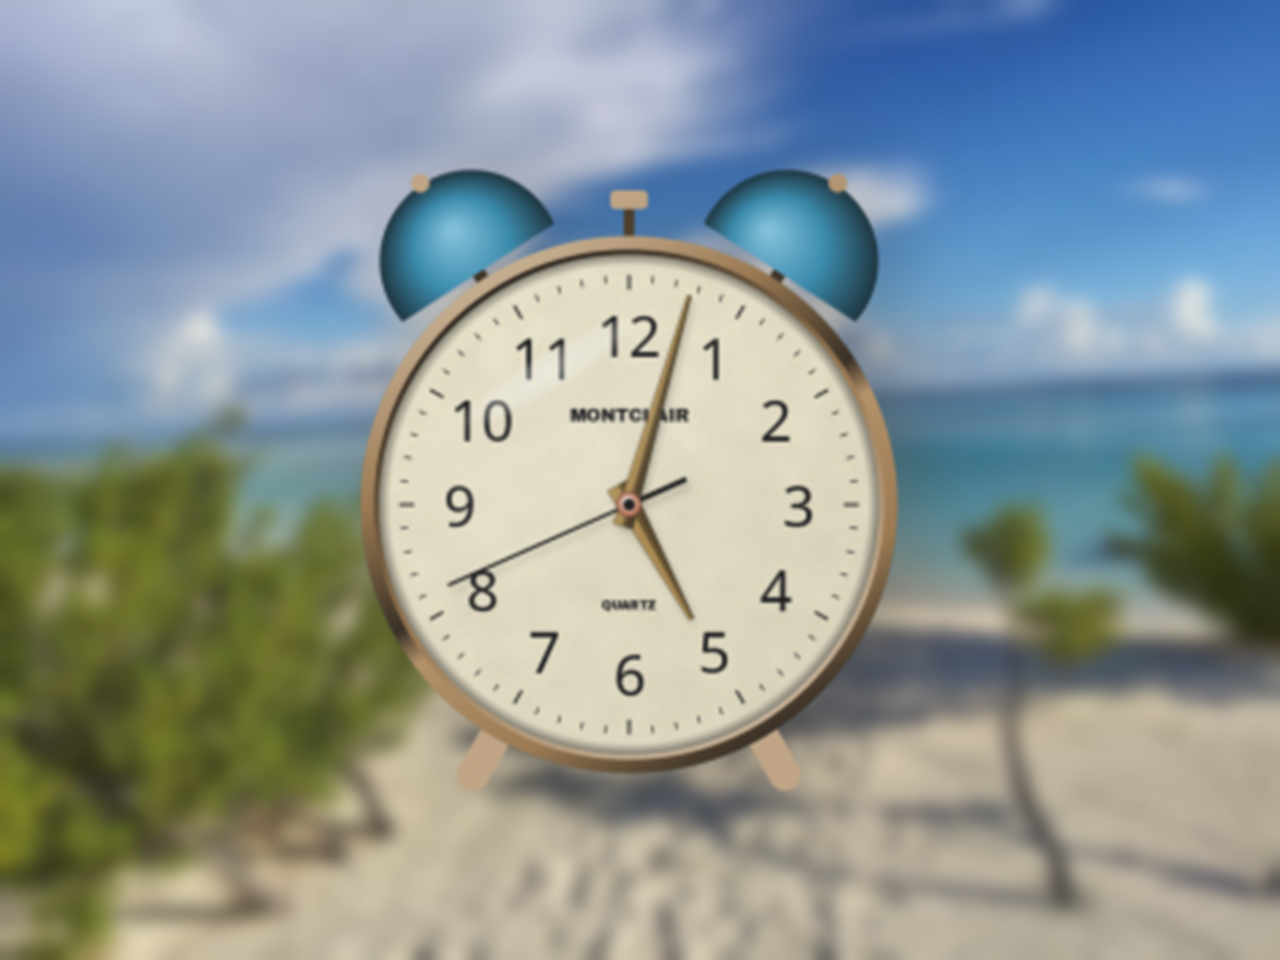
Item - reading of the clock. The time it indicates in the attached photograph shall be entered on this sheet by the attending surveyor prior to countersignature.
5:02:41
